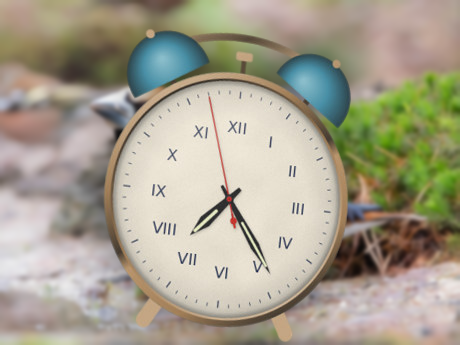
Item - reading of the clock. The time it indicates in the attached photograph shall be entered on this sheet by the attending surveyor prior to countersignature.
7:23:57
